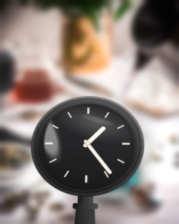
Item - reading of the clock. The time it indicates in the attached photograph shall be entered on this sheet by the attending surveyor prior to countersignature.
1:24
